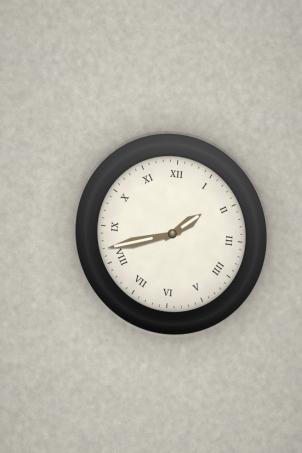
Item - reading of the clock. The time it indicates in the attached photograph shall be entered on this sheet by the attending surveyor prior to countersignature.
1:42
